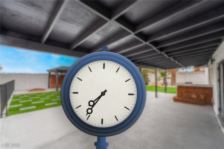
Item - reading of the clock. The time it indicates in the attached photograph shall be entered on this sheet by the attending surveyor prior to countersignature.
7:36
